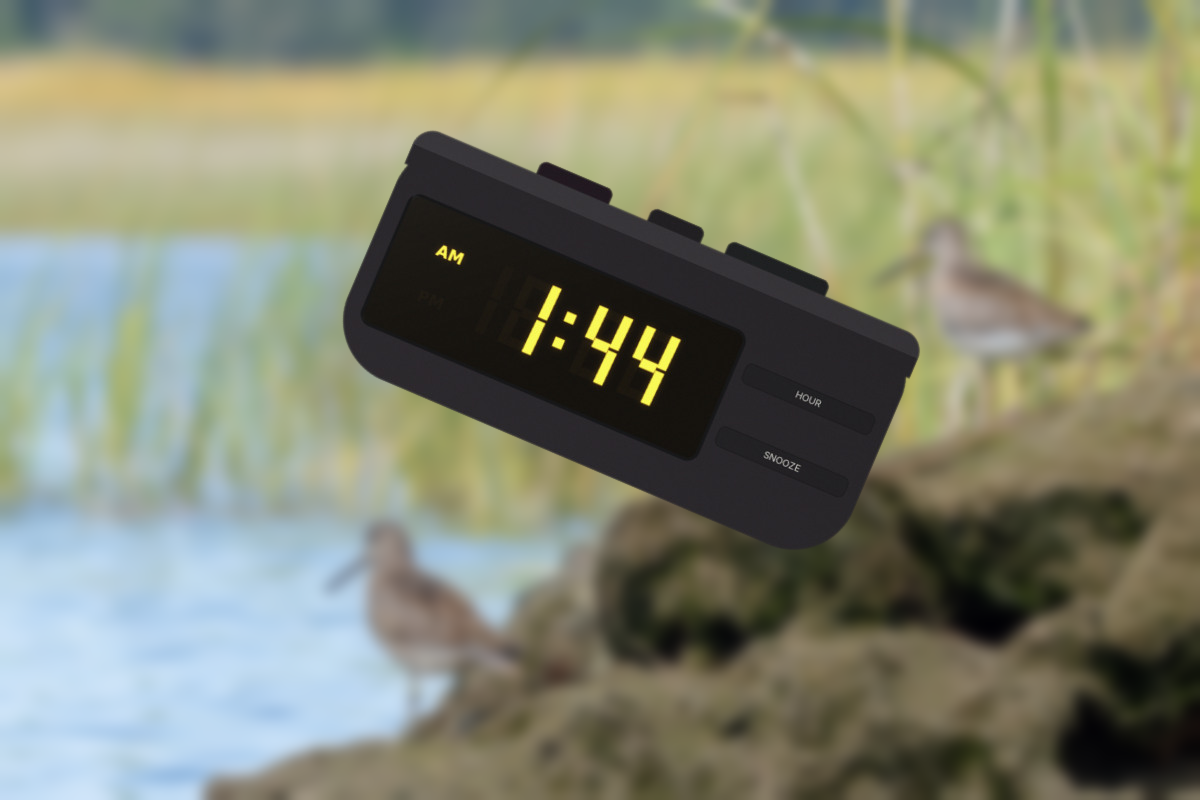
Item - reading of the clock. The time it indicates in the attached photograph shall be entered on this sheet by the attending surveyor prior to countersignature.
1:44
